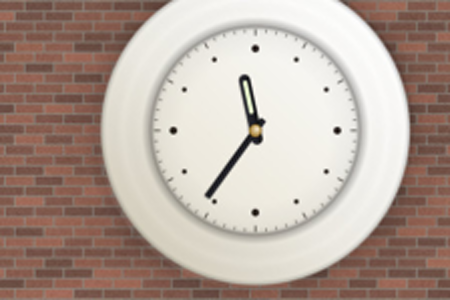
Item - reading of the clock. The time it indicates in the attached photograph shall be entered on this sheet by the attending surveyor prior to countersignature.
11:36
